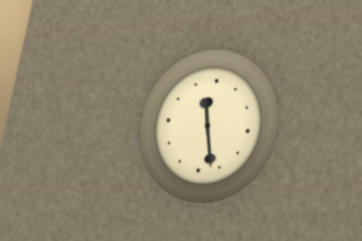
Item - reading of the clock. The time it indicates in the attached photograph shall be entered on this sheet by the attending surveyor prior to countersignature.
11:27
